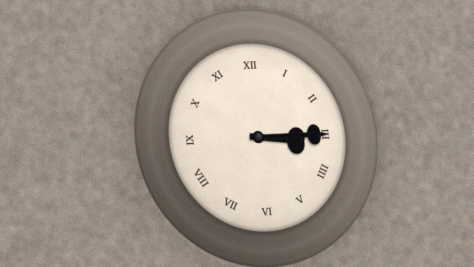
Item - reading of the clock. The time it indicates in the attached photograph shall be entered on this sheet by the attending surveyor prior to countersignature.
3:15
